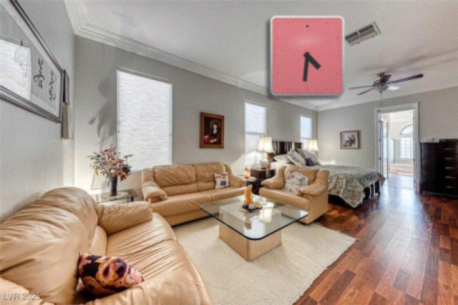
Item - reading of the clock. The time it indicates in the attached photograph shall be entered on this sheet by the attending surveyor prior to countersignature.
4:31
